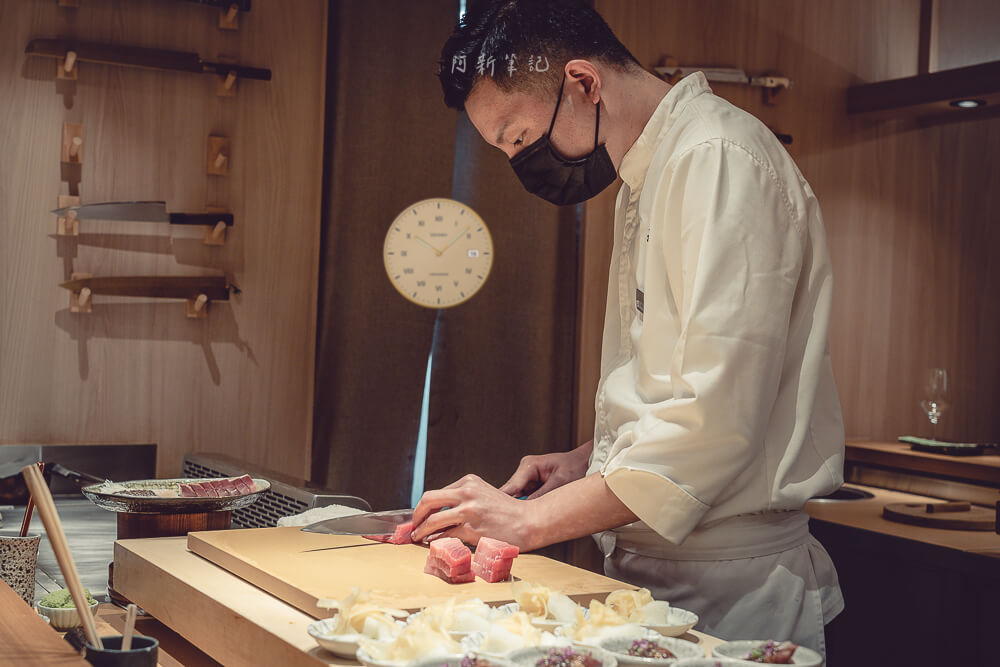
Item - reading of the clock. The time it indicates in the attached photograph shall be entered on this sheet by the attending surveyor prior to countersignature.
10:08
